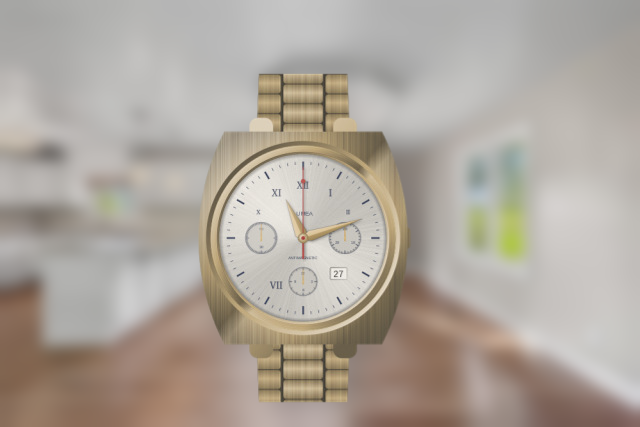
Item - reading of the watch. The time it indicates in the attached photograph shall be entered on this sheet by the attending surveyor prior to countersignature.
11:12
